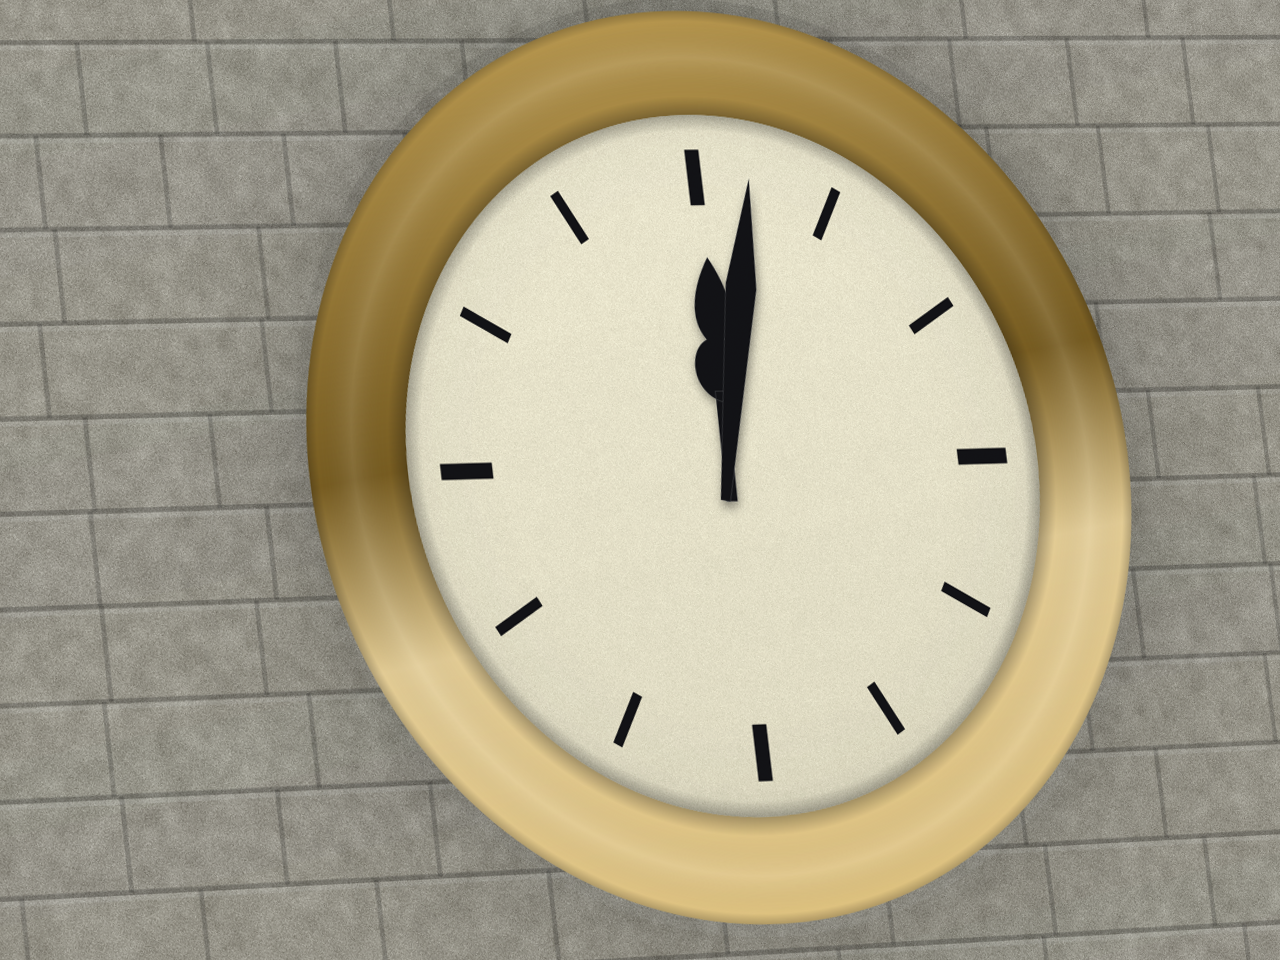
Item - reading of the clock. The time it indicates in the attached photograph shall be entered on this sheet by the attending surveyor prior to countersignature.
12:02
